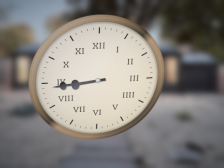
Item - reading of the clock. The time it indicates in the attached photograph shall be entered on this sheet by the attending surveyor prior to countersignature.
8:44
